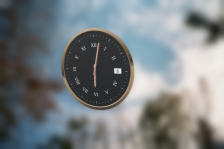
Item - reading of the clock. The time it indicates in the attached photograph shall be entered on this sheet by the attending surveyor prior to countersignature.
6:02
